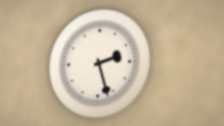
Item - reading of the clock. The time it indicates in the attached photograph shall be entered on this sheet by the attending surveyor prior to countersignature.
2:27
